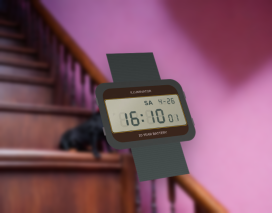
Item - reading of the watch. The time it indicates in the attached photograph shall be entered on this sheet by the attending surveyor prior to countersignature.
16:10:01
